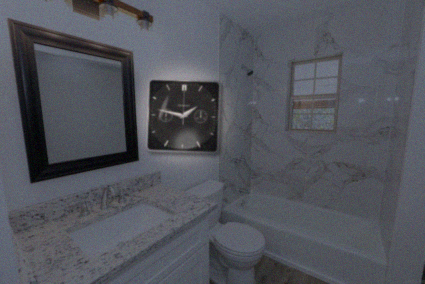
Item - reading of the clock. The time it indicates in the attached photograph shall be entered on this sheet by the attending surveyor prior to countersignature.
1:47
